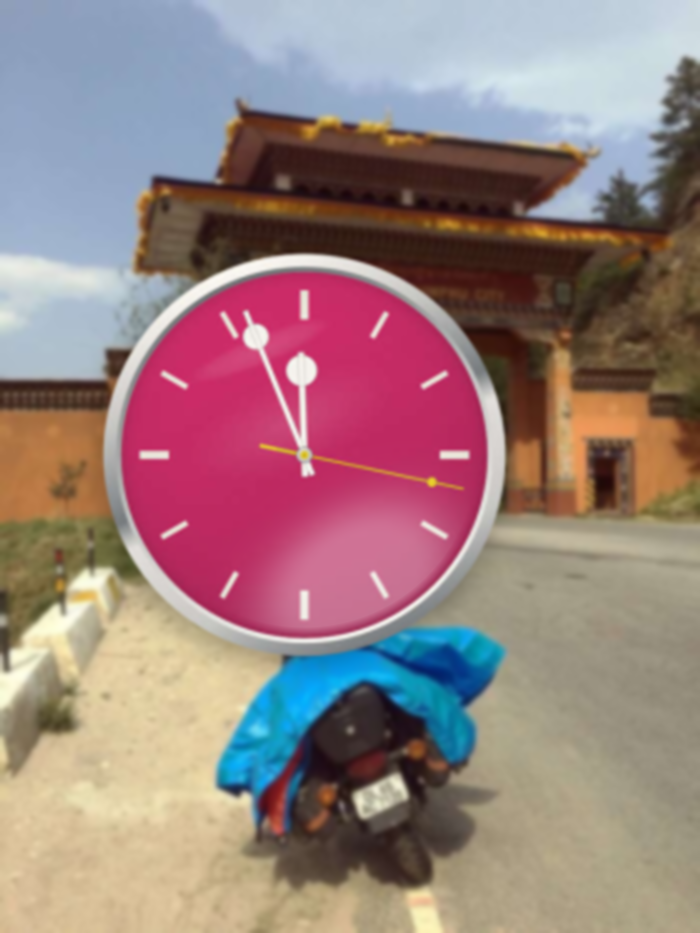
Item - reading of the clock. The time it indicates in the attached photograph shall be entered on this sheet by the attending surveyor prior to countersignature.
11:56:17
